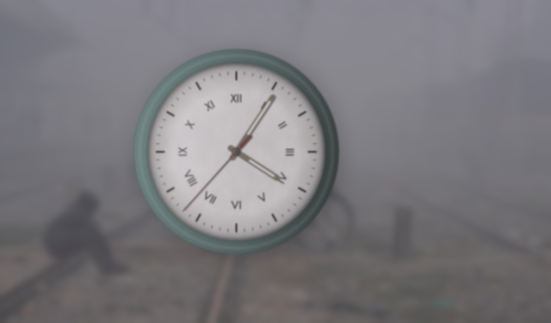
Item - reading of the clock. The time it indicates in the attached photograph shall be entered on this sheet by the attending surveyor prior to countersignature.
4:05:37
